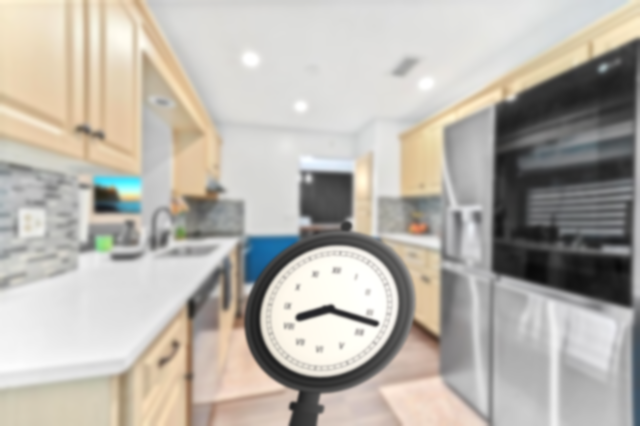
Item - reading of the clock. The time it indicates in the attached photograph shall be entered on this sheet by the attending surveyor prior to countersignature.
8:17
